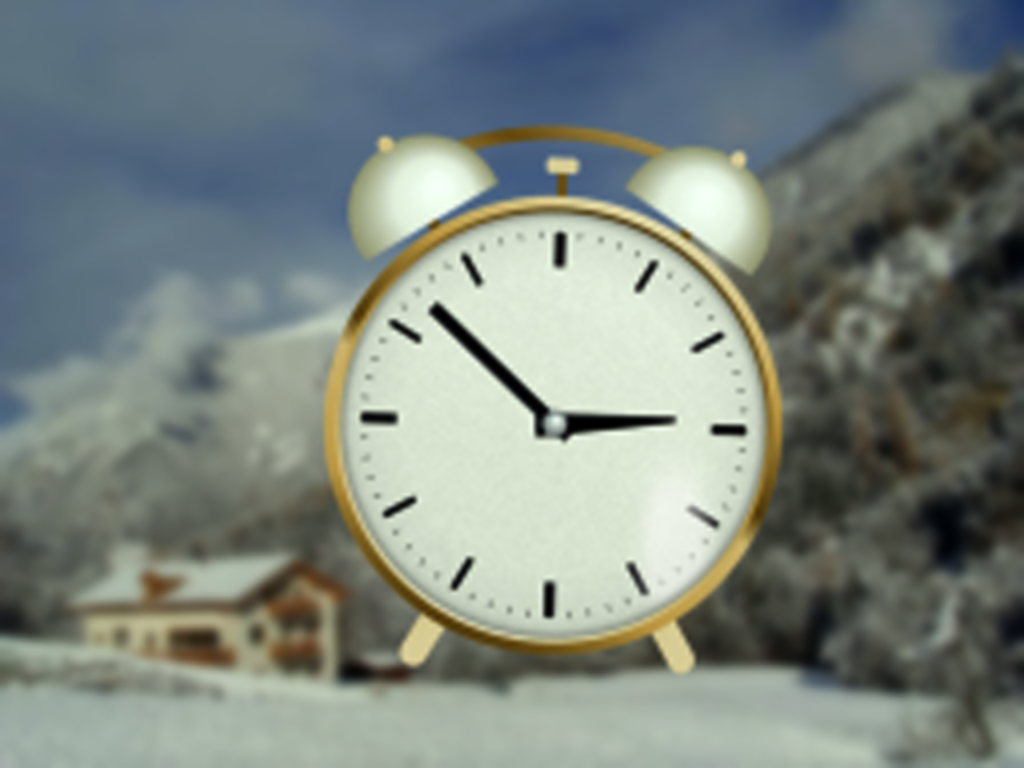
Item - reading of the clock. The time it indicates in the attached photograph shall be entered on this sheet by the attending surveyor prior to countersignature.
2:52
